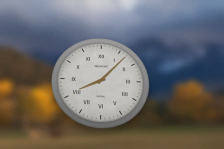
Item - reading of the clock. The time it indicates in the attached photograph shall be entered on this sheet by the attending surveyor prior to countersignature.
8:07
